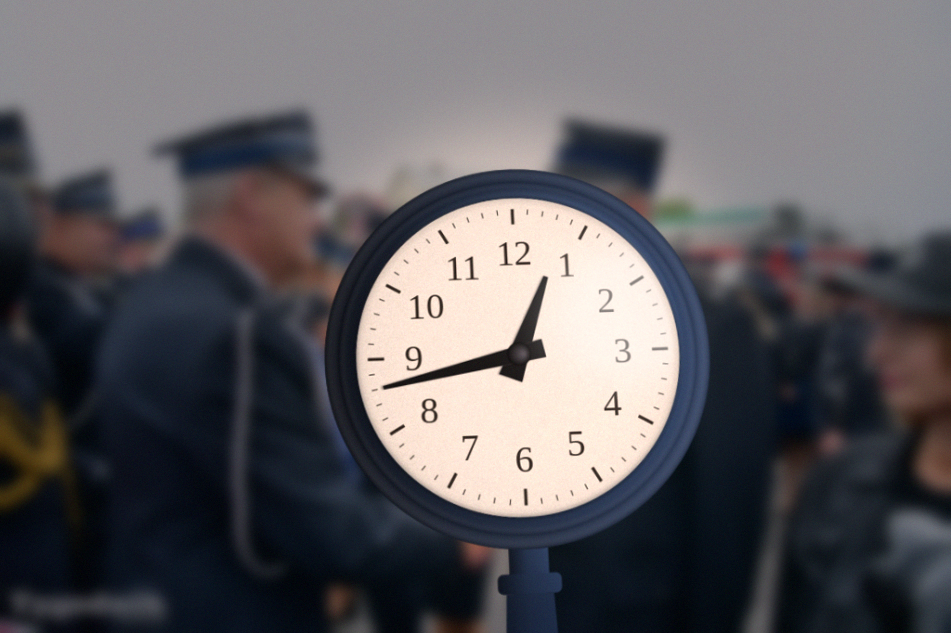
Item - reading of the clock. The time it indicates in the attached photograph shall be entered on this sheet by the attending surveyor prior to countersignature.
12:43
